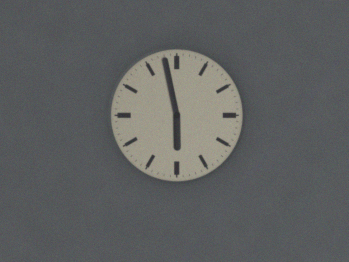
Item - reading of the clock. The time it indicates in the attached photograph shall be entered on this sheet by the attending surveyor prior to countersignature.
5:58
